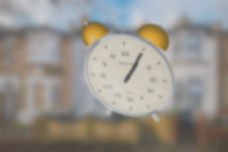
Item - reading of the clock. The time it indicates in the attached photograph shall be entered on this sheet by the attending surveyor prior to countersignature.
1:05
